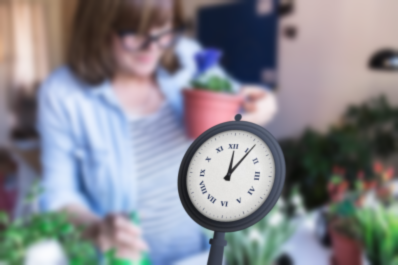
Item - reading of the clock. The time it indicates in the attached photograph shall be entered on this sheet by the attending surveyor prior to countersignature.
12:06
